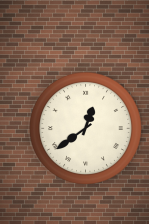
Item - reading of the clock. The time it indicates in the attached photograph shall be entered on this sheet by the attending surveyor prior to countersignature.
12:39
